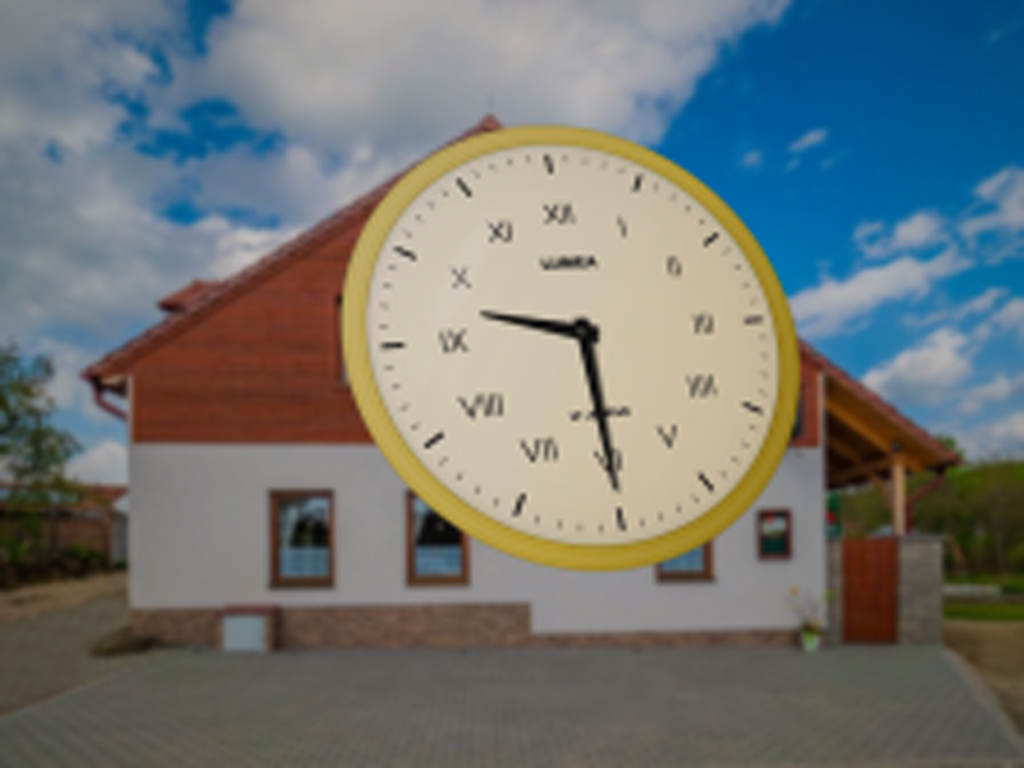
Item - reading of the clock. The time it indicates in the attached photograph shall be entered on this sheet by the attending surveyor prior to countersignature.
9:30
